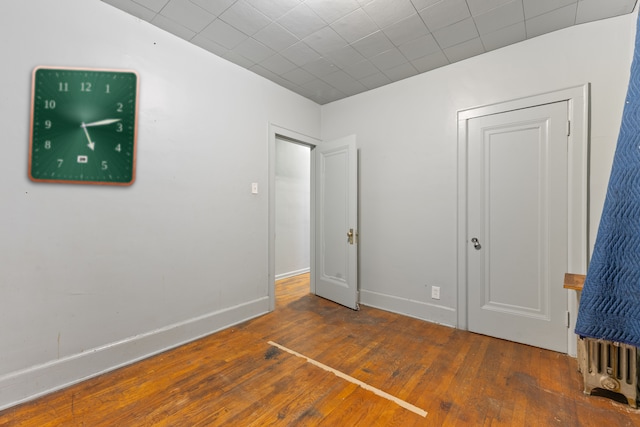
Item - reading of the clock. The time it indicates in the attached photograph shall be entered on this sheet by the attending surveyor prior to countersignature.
5:13
